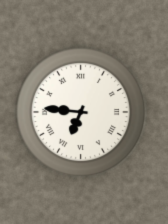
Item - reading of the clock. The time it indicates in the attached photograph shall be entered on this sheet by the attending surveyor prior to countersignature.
6:46
